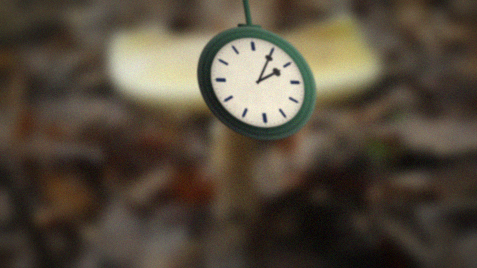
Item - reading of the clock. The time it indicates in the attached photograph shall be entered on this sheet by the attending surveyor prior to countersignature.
2:05
